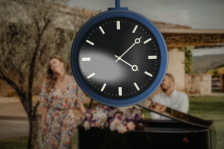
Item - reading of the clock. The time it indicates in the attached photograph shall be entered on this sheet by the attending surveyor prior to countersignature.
4:08
